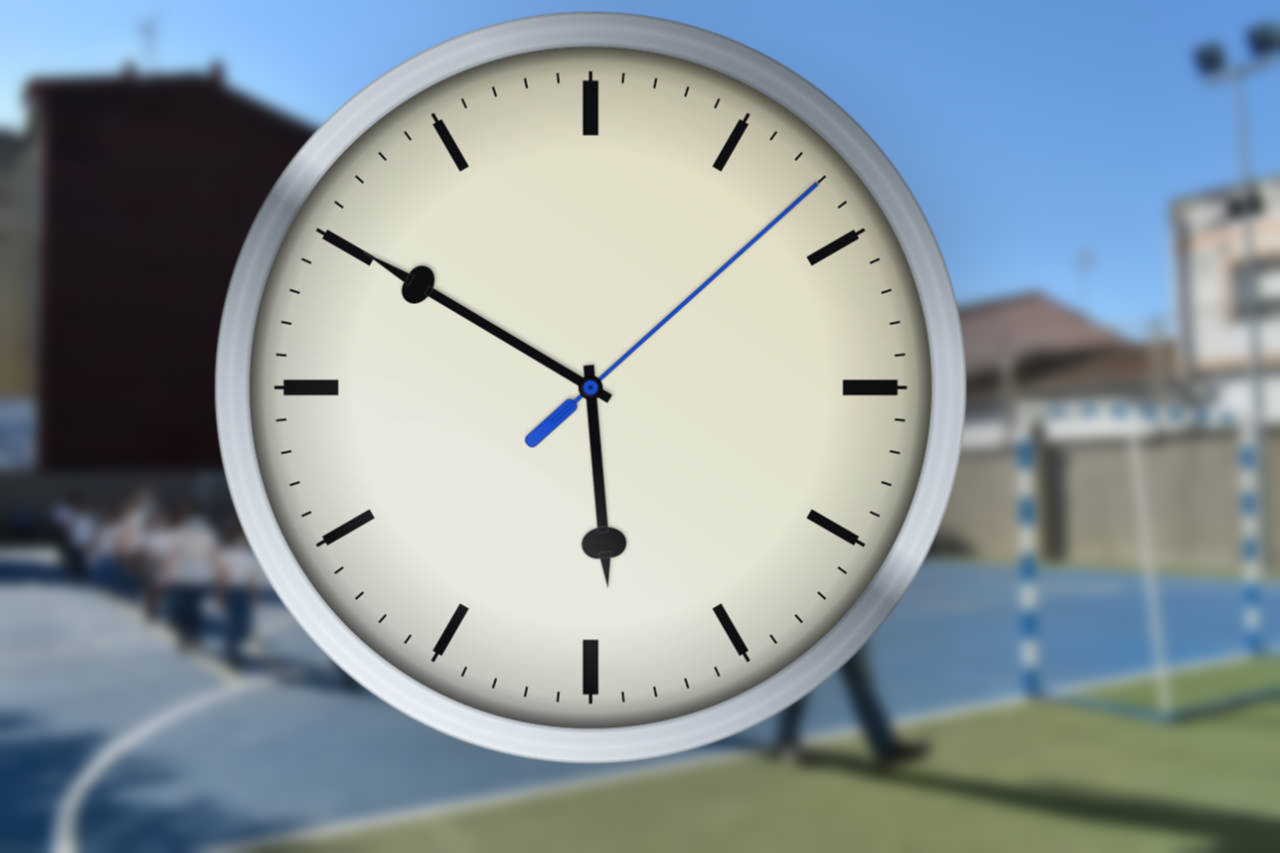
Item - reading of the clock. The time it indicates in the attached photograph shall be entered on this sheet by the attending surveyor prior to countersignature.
5:50:08
